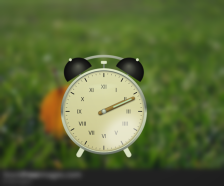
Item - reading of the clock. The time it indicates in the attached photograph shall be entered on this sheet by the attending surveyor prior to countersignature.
2:11
